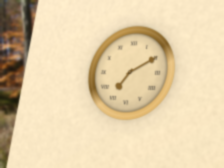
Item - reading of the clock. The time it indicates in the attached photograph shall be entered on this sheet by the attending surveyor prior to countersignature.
7:10
